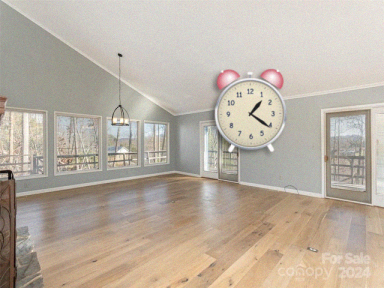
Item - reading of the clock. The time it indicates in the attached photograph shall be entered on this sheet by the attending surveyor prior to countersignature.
1:21
